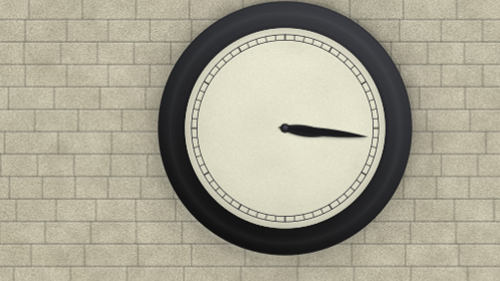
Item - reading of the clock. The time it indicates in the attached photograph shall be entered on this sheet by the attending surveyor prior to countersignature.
3:16
